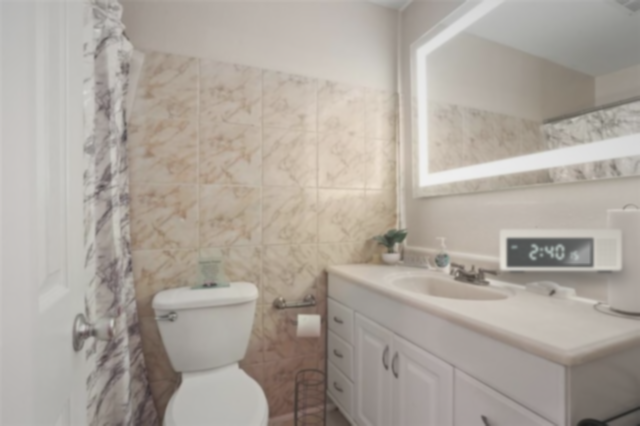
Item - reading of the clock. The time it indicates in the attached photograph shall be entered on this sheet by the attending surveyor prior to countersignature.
2:40
